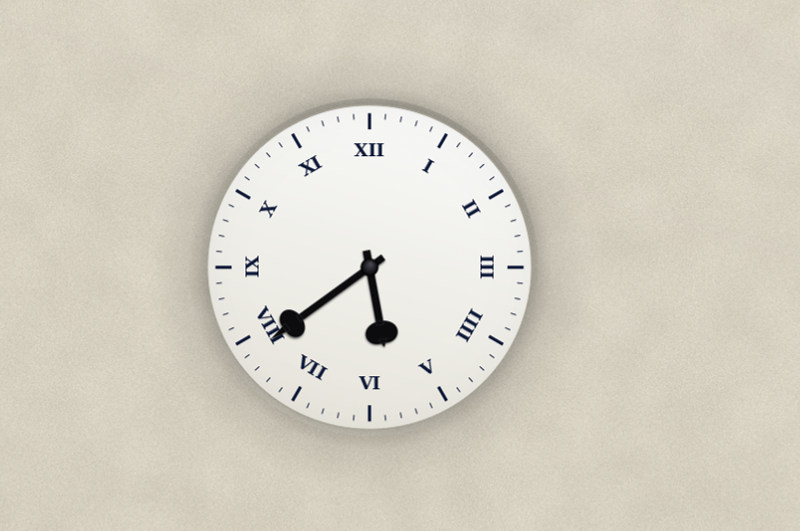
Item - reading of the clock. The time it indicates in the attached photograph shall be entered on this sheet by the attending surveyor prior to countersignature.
5:39
